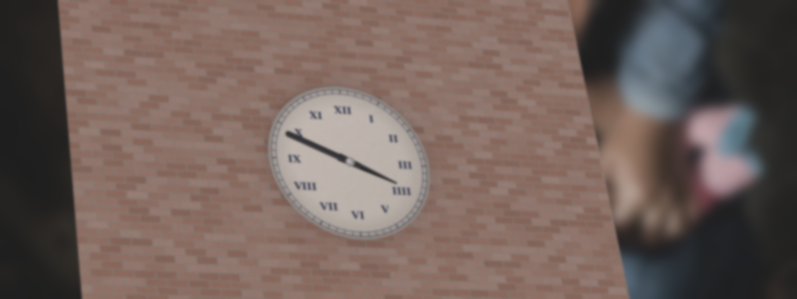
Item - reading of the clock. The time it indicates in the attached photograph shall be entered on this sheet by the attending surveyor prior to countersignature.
3:49
